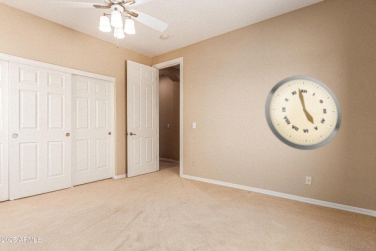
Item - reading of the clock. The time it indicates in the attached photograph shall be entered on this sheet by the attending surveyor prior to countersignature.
4:58
